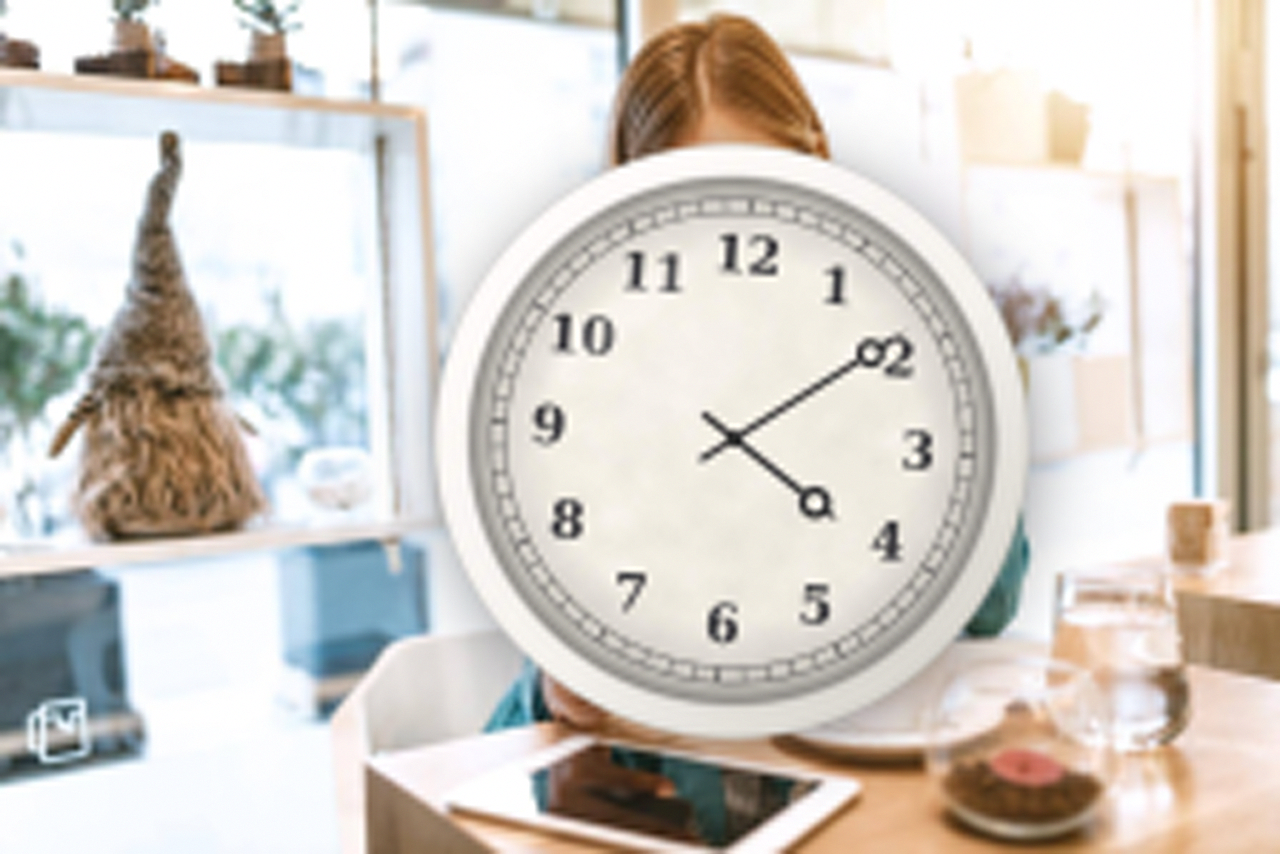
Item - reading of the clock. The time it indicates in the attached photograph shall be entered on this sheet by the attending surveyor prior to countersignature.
4:09
